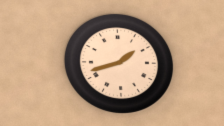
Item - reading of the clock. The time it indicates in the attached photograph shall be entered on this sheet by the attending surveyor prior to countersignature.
1:42
